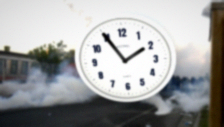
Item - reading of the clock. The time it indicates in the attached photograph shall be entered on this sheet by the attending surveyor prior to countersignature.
1:55
